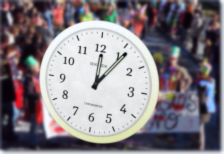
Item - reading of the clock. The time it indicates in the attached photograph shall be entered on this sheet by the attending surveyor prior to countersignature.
12:06
